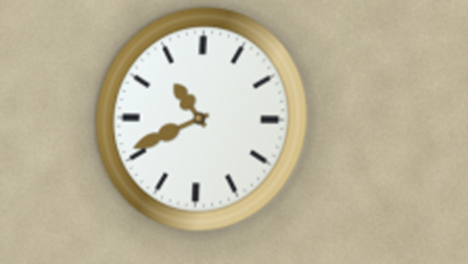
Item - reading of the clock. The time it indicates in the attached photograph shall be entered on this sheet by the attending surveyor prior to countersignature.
10:41
